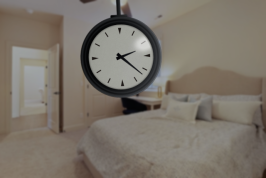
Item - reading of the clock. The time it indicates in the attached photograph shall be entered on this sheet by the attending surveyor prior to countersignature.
2:22
